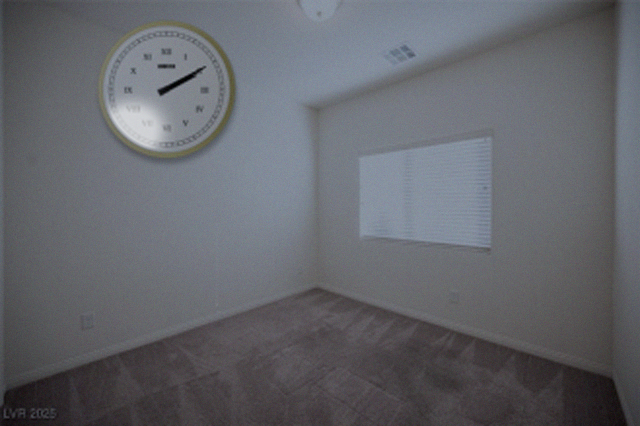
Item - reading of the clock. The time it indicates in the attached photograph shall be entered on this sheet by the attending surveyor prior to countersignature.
2:10
